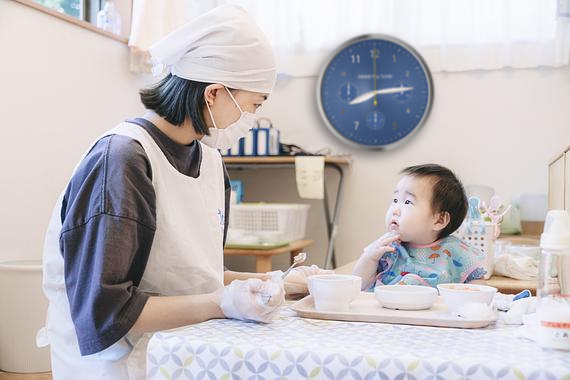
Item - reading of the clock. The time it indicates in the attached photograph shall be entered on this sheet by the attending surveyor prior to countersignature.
8:14
